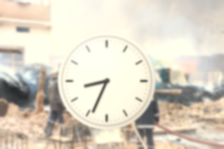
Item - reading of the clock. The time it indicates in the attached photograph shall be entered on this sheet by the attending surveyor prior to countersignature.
8:34
